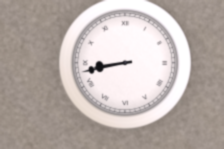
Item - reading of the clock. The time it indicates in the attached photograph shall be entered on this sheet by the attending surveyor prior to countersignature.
8:43
